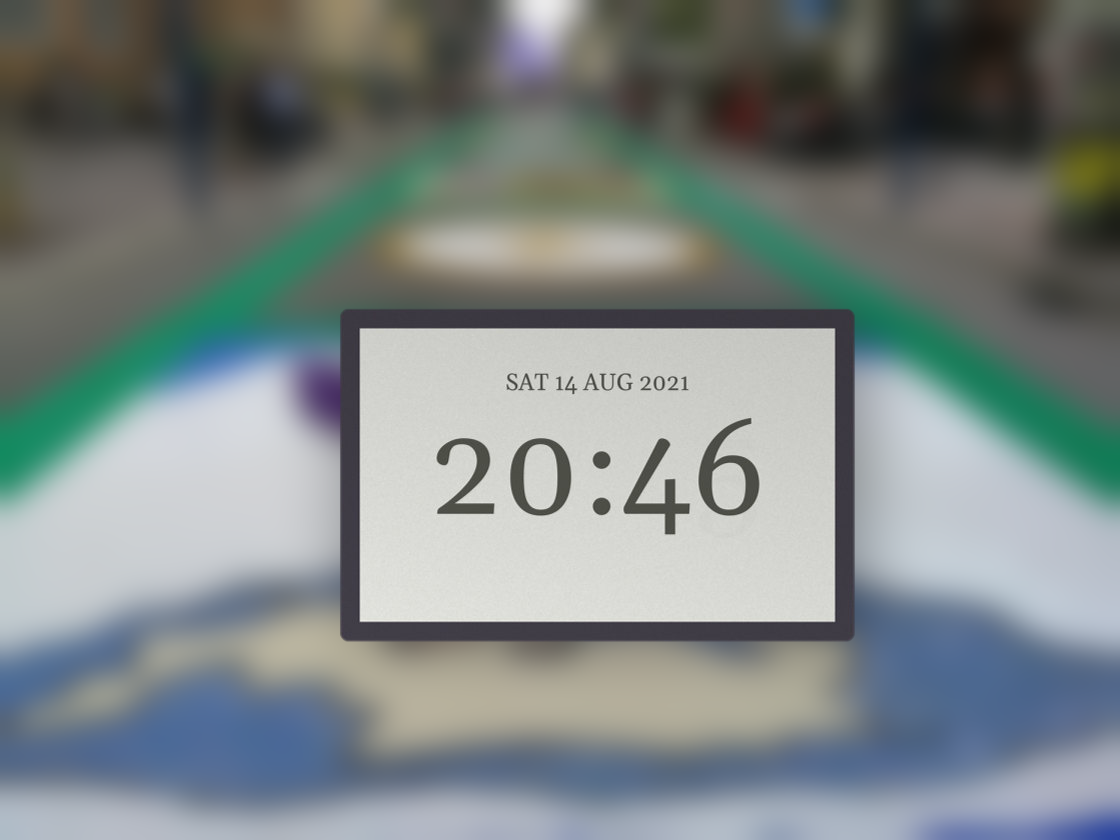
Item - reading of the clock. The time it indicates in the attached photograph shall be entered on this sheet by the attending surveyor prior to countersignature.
20:46
